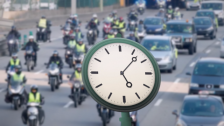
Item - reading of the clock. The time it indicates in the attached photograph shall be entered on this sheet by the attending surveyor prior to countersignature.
5:07
